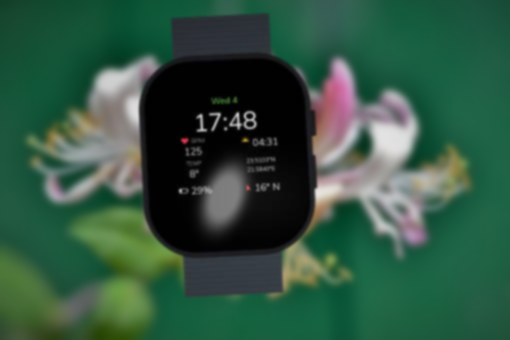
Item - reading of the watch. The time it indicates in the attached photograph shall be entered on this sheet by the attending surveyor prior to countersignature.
17:48
